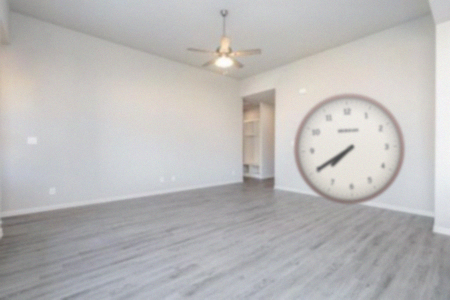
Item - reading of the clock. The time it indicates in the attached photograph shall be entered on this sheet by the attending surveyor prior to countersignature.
7:40
